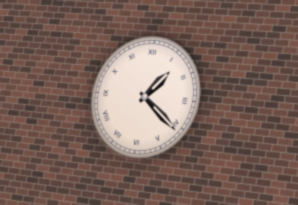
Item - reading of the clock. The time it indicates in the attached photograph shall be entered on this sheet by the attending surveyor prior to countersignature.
1:21
